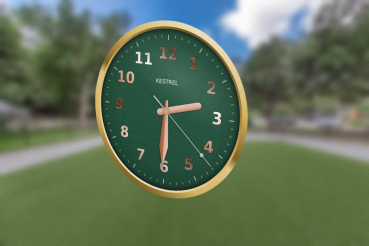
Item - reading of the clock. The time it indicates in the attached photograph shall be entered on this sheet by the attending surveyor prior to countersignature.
2:30:22
